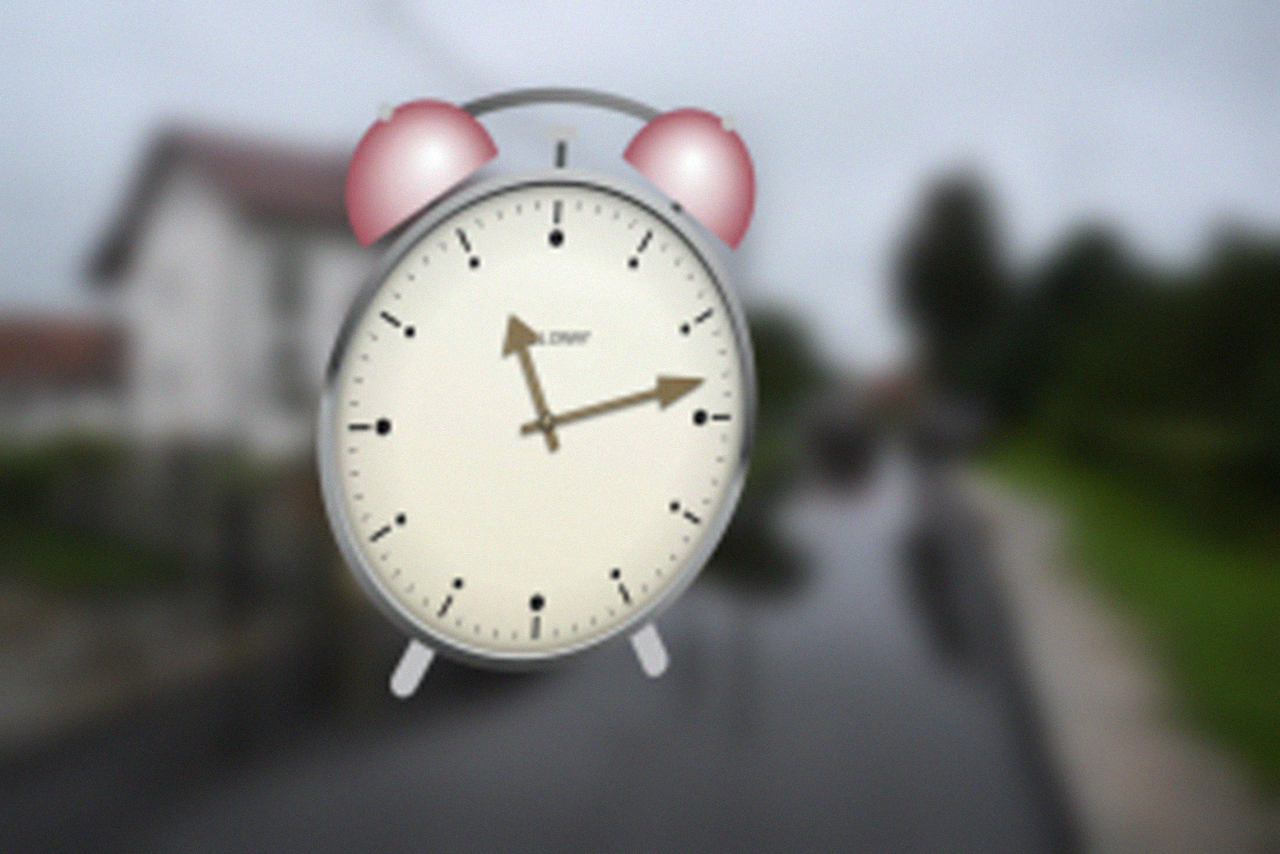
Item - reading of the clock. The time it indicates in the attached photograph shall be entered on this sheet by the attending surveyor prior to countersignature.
11:13
